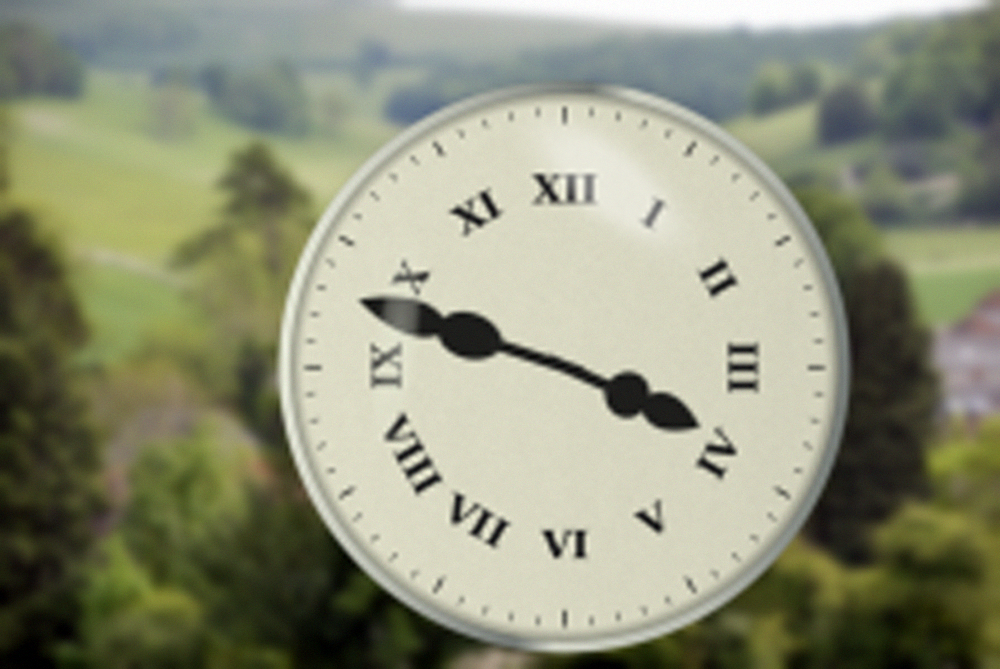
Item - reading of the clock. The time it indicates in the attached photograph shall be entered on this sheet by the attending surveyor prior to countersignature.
3:48
